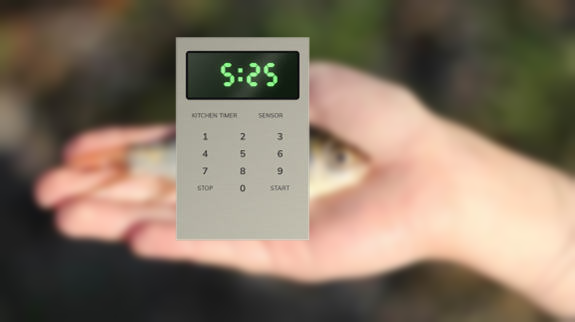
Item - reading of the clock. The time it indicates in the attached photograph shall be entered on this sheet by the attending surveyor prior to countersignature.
5:25
